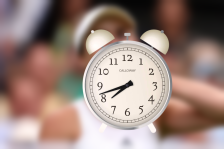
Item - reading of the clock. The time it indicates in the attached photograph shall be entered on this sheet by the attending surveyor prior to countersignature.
7:42
